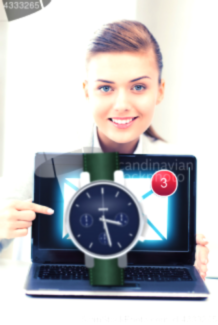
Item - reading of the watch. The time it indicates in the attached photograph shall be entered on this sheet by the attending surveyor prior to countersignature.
3:28
